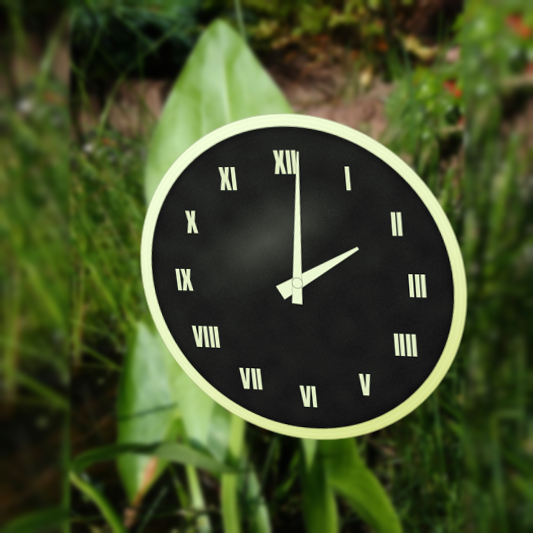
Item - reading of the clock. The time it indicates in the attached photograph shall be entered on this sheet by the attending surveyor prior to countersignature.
2:01
